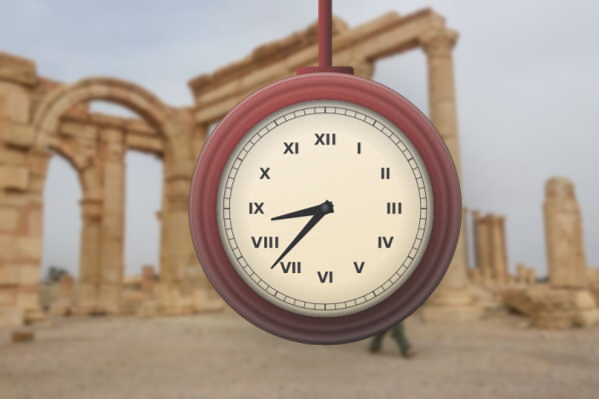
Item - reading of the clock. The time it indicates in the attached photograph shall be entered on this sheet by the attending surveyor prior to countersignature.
8:37
